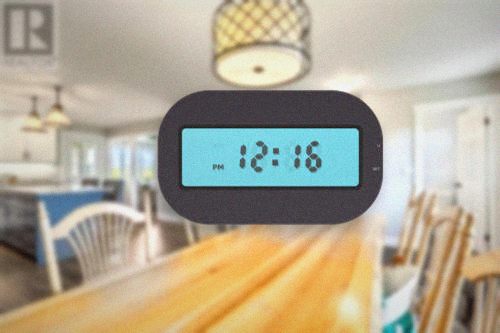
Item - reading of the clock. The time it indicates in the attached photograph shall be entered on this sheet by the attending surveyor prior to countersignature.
12:16
